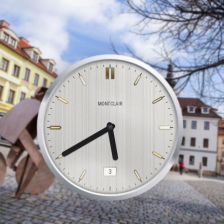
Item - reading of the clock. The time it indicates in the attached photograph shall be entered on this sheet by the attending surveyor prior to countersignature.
5:40
